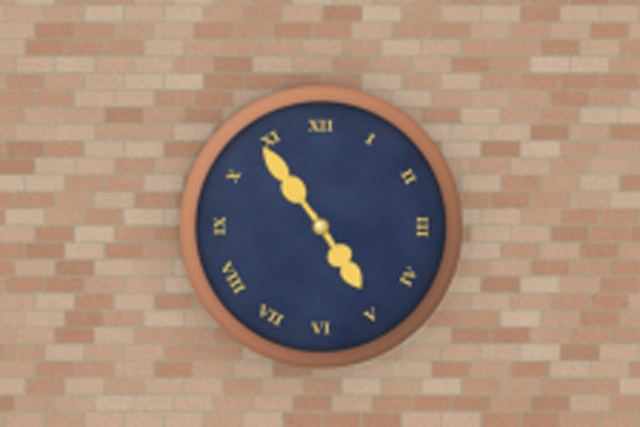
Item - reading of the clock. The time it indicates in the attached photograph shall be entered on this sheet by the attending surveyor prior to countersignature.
4:54
